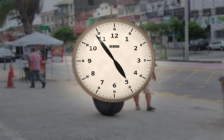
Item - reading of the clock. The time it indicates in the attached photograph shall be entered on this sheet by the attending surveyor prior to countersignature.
4:54
